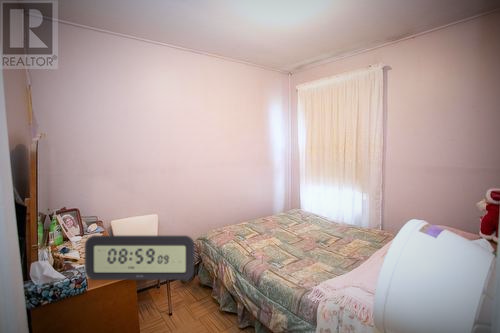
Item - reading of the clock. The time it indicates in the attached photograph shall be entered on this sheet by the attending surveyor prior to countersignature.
8:59
